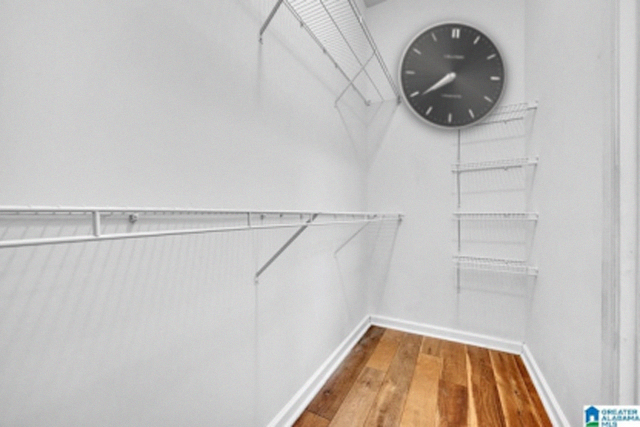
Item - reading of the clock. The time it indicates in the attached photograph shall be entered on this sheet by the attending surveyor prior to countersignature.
7:39
